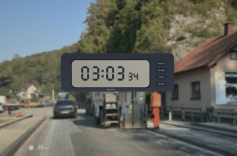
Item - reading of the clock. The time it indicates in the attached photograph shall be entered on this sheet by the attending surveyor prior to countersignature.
3:03:34
